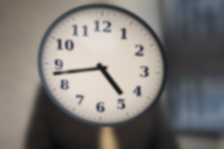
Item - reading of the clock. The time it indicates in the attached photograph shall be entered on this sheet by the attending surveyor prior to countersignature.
4:43
